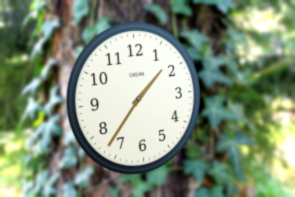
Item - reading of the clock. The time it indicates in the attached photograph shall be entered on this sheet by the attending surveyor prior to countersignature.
1:37
